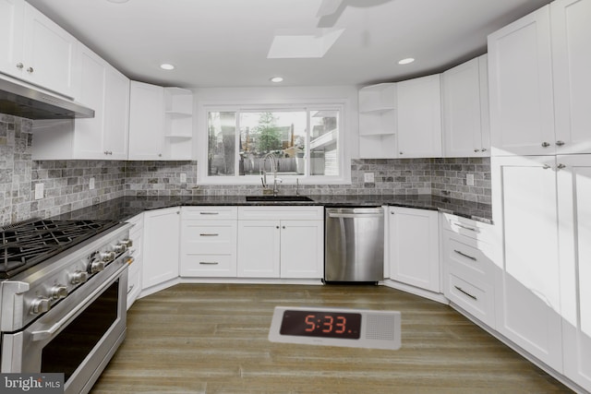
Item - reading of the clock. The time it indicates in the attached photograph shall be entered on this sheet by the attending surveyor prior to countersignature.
5:33
